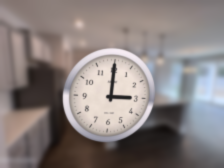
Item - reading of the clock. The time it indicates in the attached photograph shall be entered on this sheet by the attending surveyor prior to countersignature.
3:00
